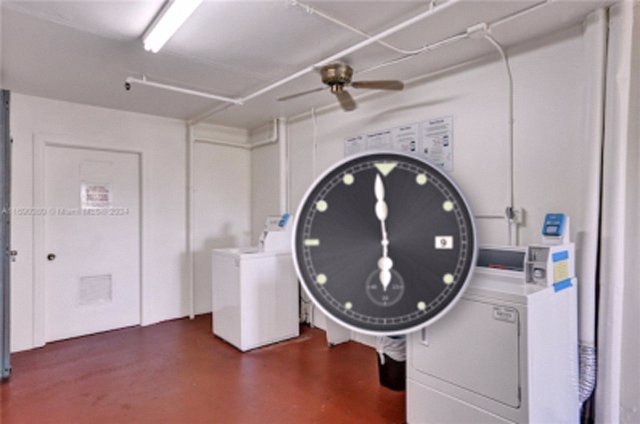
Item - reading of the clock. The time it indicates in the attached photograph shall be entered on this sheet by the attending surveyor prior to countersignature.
5:59
